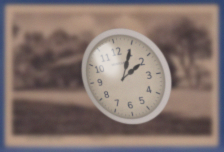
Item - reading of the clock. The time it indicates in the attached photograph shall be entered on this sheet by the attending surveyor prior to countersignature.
2:05
